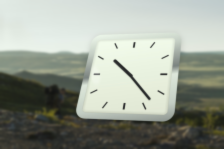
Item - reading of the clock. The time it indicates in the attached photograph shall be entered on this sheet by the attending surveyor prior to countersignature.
10:23
